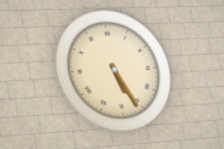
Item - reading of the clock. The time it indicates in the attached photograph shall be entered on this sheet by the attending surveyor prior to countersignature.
5:26
